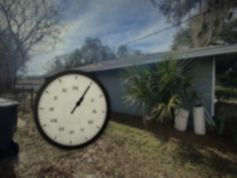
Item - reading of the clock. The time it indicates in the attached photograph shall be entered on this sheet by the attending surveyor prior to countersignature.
1:05
